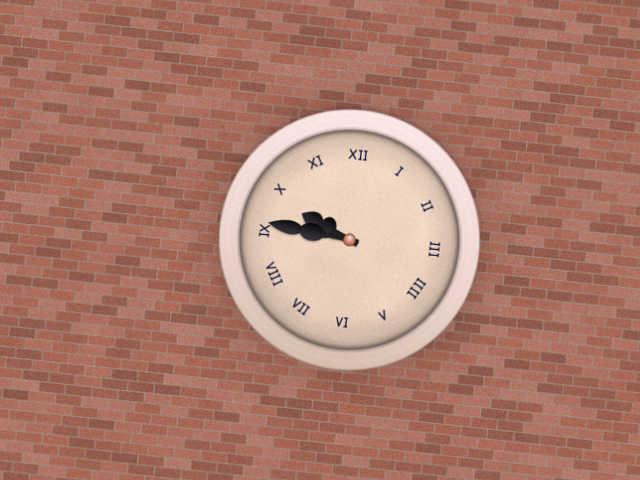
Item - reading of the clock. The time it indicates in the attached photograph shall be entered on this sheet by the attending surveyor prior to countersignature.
9:46
